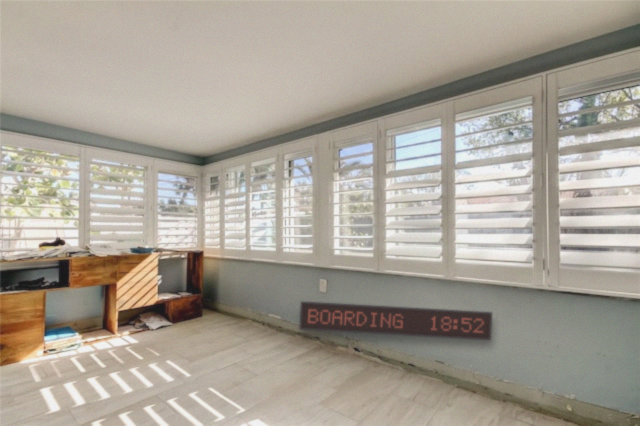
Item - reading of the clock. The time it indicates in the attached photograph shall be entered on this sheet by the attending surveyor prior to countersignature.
18:52
